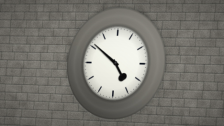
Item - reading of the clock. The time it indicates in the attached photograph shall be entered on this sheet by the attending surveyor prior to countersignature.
4:51
